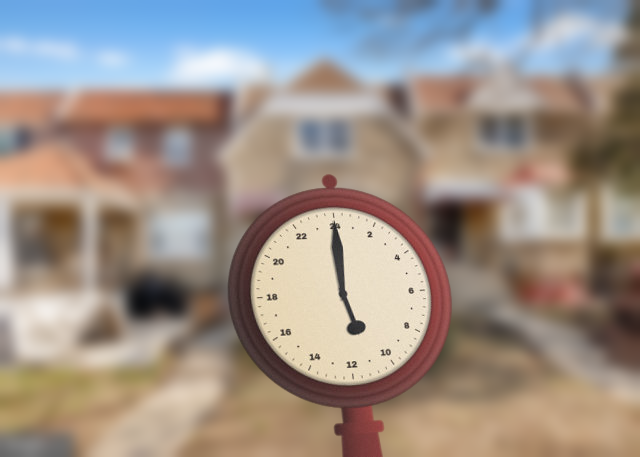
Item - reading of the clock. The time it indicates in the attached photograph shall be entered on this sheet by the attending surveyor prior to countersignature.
11:00
